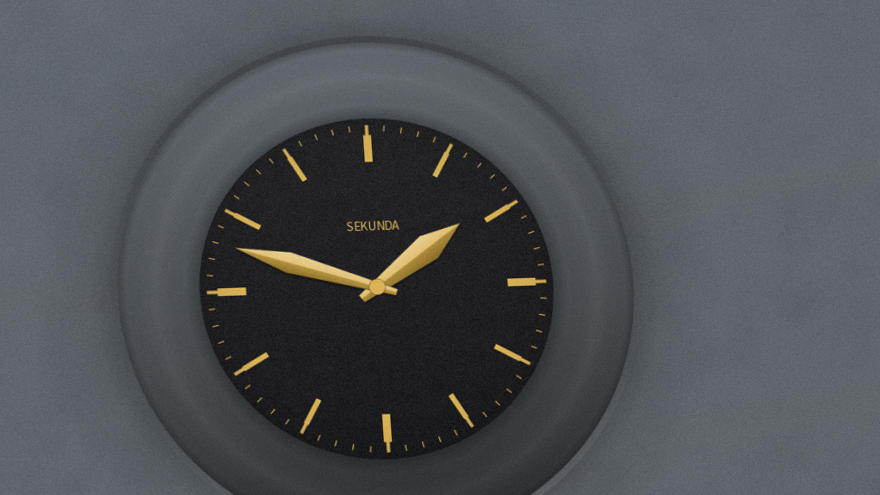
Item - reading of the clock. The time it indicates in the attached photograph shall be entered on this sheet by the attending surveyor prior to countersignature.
1:48
